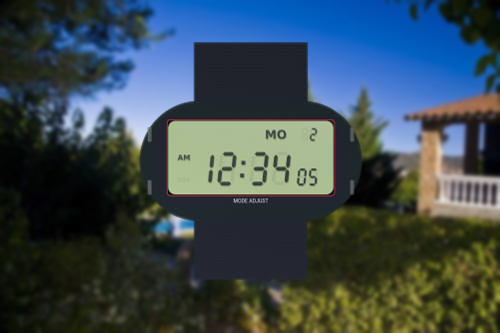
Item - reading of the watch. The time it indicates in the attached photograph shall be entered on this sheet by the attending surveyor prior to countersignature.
12:34:05
